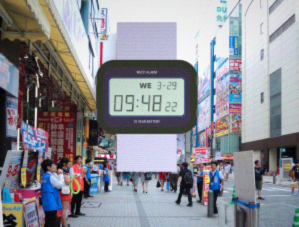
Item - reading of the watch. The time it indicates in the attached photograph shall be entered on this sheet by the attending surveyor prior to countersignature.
9:48:22
